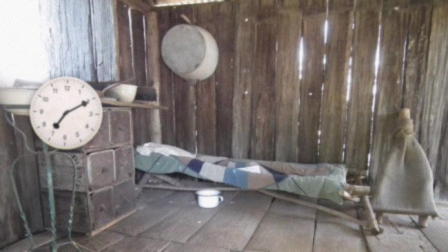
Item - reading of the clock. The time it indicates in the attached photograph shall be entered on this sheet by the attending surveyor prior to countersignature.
7:10
